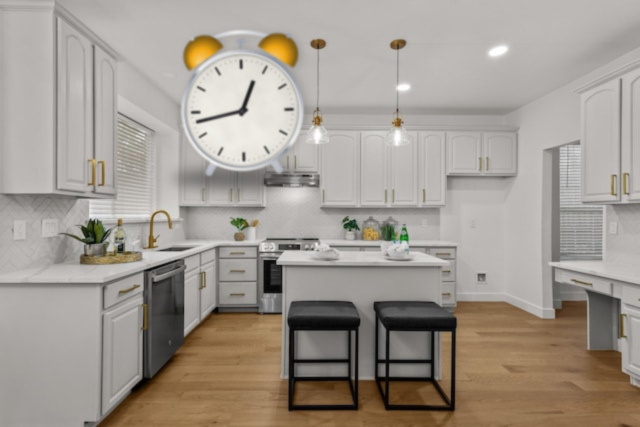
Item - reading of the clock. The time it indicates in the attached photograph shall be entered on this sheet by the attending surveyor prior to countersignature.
12:43
